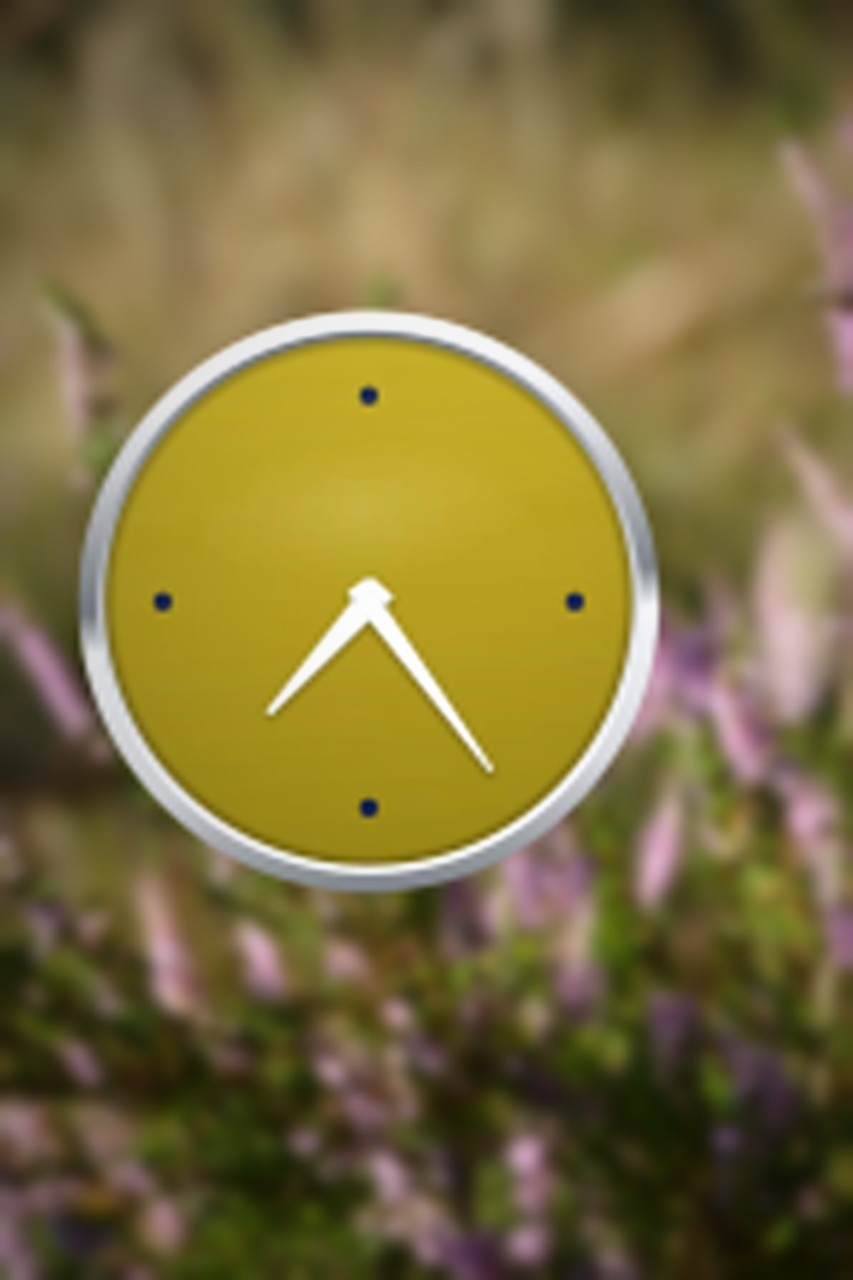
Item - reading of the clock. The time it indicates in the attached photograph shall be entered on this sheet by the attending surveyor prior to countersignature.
7:24
